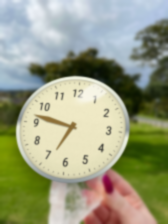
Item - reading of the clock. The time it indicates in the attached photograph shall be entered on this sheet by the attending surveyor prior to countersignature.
6:47
